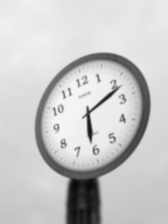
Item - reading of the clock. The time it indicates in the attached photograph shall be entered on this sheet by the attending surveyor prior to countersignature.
6:12
